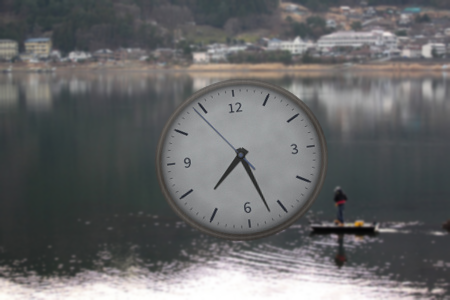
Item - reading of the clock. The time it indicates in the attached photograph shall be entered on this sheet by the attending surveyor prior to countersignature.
7:26:54
